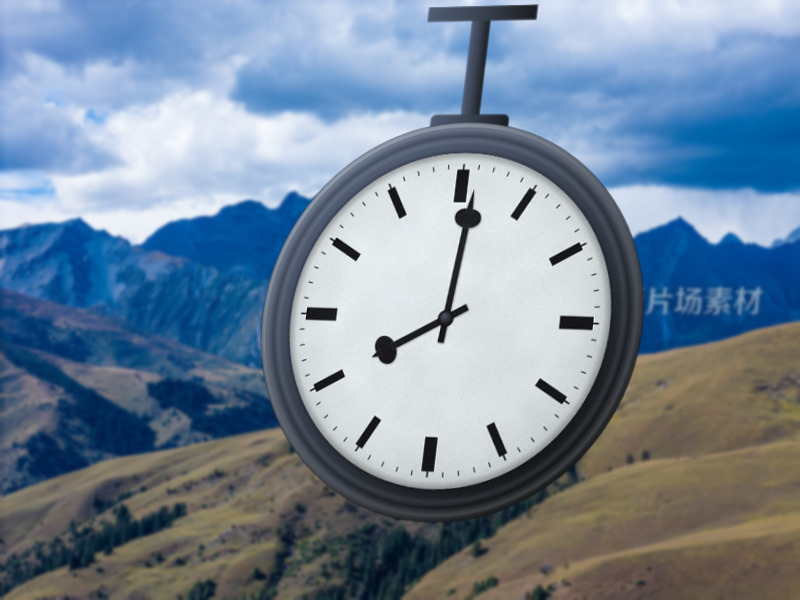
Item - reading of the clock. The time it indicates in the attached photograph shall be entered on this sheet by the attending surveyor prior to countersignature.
8:01
